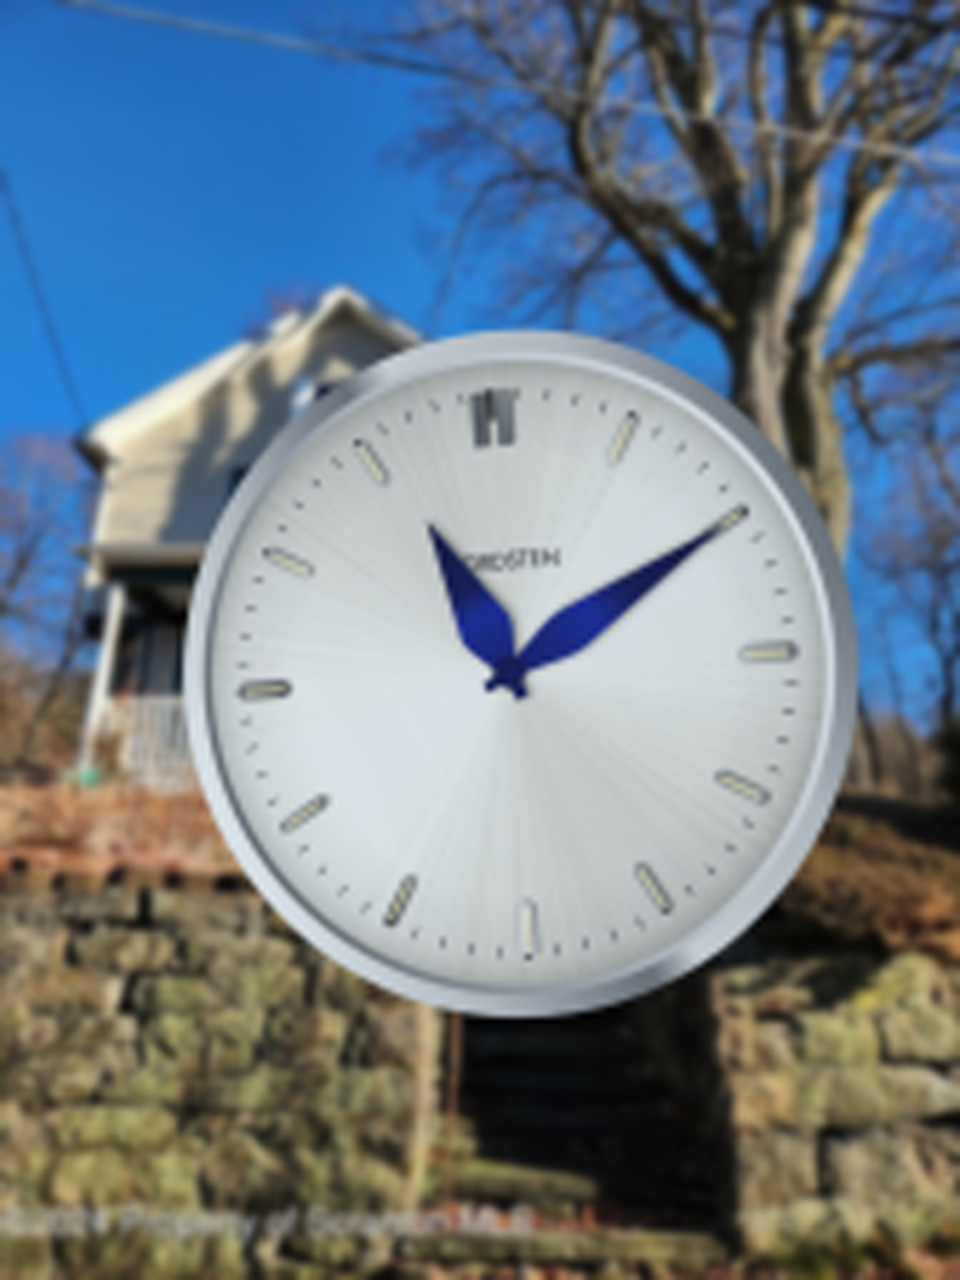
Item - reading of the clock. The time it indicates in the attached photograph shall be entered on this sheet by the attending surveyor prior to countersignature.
11:10
